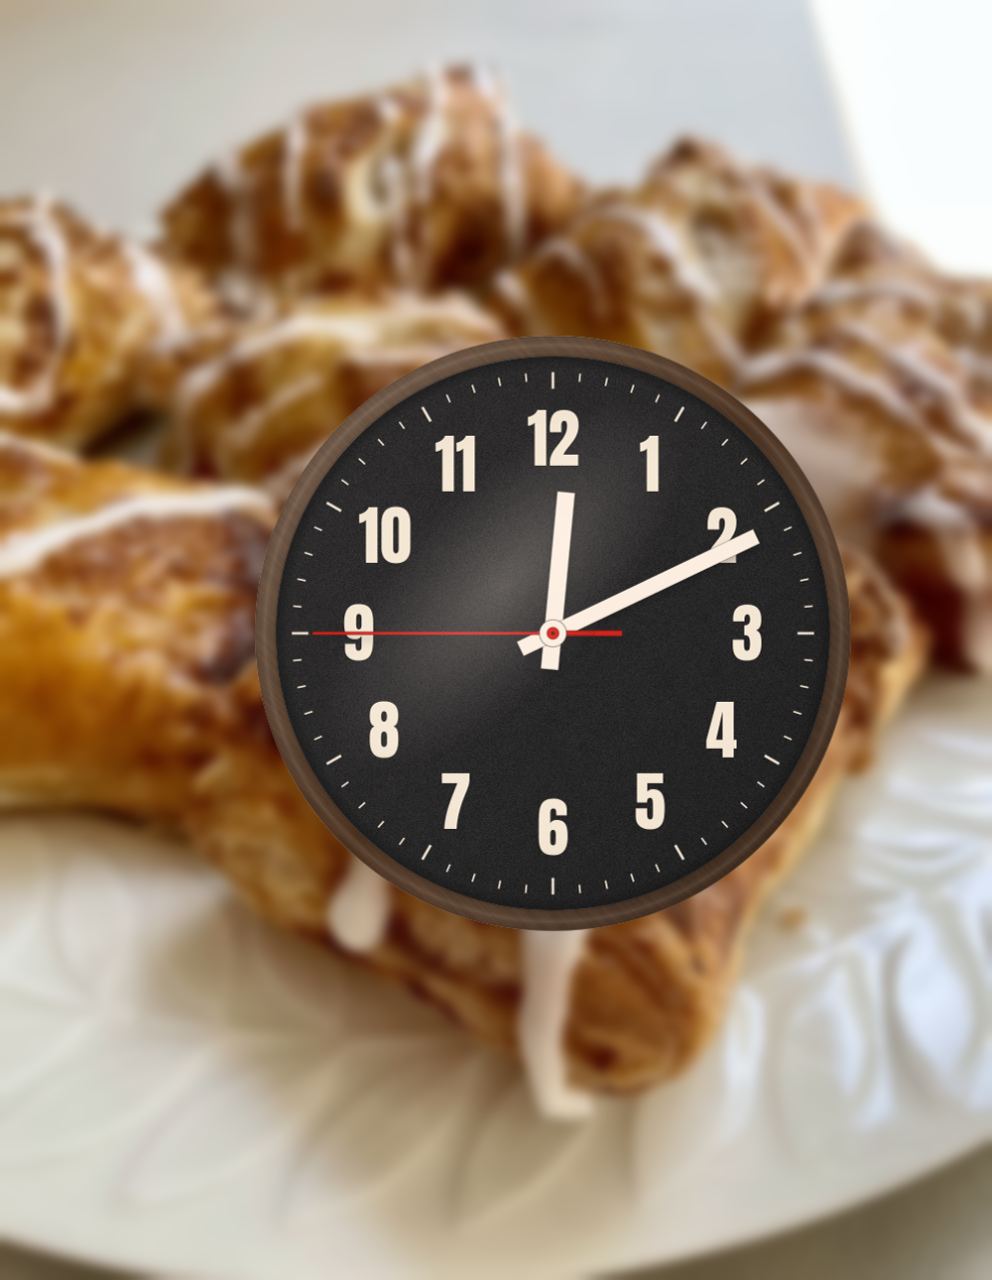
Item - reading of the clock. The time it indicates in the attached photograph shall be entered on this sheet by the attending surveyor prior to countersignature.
12:10:45
